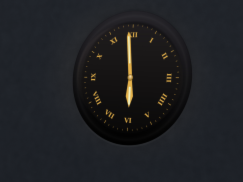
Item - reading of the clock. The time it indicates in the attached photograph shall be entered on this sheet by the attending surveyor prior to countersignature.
5:59
